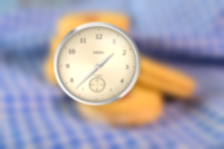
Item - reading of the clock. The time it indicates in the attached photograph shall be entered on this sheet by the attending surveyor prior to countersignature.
1:37
